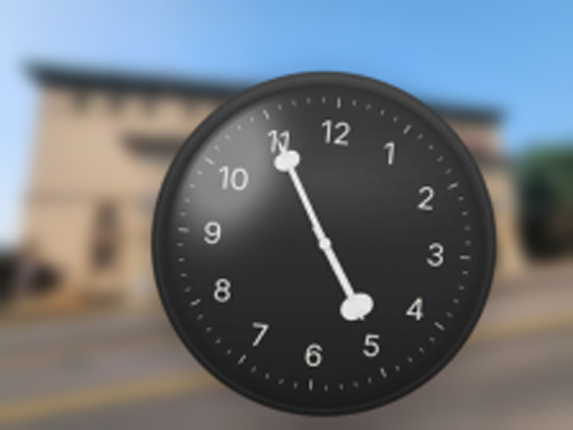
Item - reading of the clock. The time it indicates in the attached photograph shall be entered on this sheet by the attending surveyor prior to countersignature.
4:55
